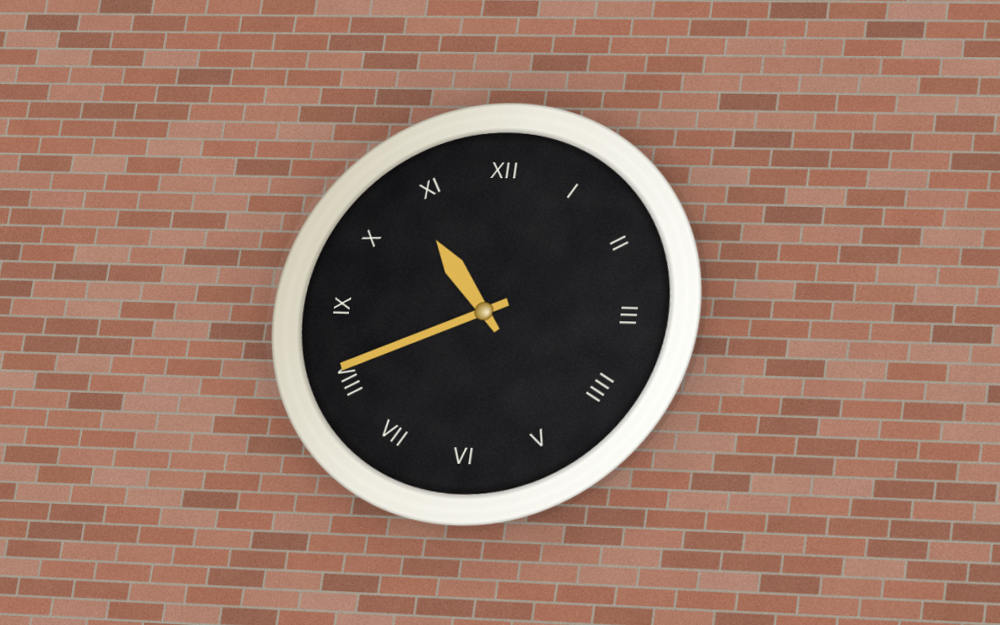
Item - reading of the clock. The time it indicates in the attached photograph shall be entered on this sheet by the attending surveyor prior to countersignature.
10:41
